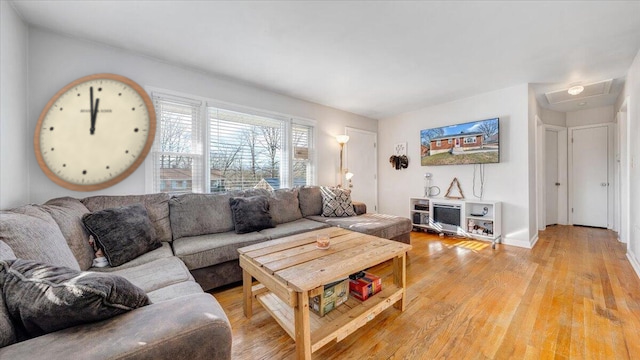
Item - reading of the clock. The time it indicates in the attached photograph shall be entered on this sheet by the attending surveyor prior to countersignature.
11:58
